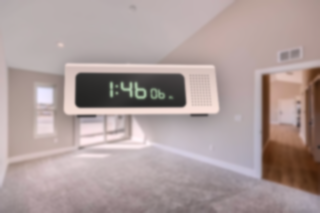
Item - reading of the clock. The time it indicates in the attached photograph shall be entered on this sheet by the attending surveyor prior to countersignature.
1:46
